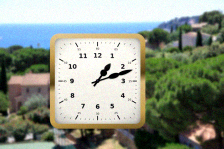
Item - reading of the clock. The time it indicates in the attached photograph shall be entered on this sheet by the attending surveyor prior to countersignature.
1:12
